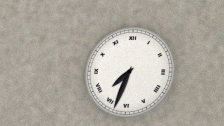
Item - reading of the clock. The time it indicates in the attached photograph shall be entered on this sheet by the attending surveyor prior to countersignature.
7:33
